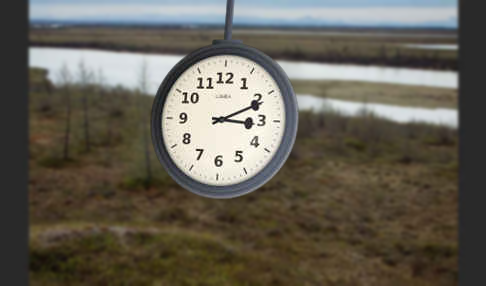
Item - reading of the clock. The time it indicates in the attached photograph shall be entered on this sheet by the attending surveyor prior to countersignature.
3:11
